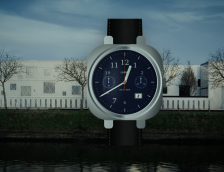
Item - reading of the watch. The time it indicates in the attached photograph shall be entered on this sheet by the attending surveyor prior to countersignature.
12:40
